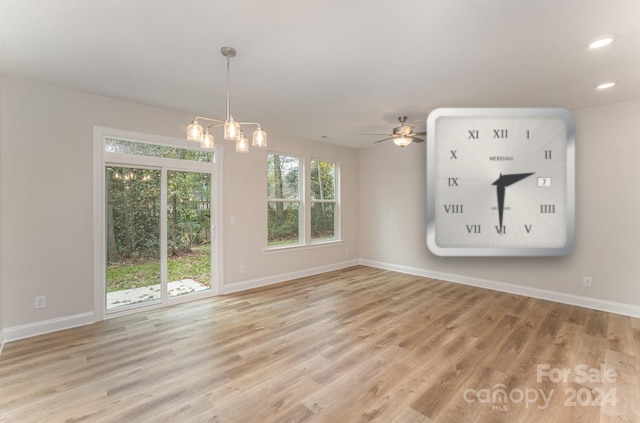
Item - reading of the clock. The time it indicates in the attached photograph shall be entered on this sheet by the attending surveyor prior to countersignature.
2:30
